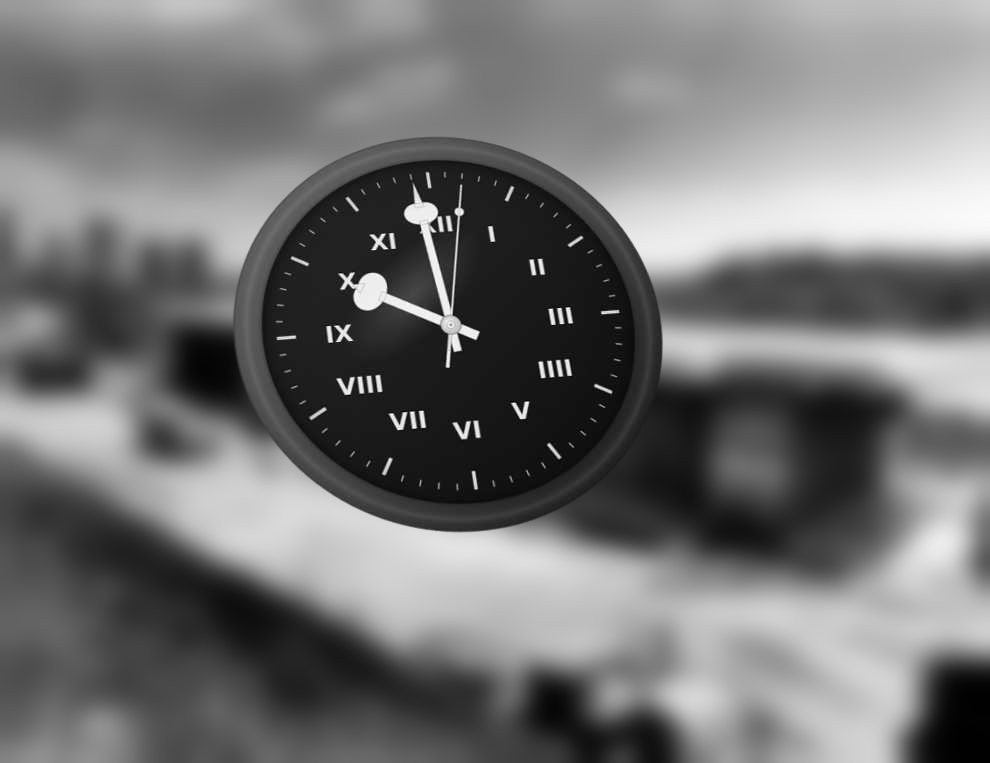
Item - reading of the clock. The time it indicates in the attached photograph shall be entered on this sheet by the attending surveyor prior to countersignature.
9:59:02
